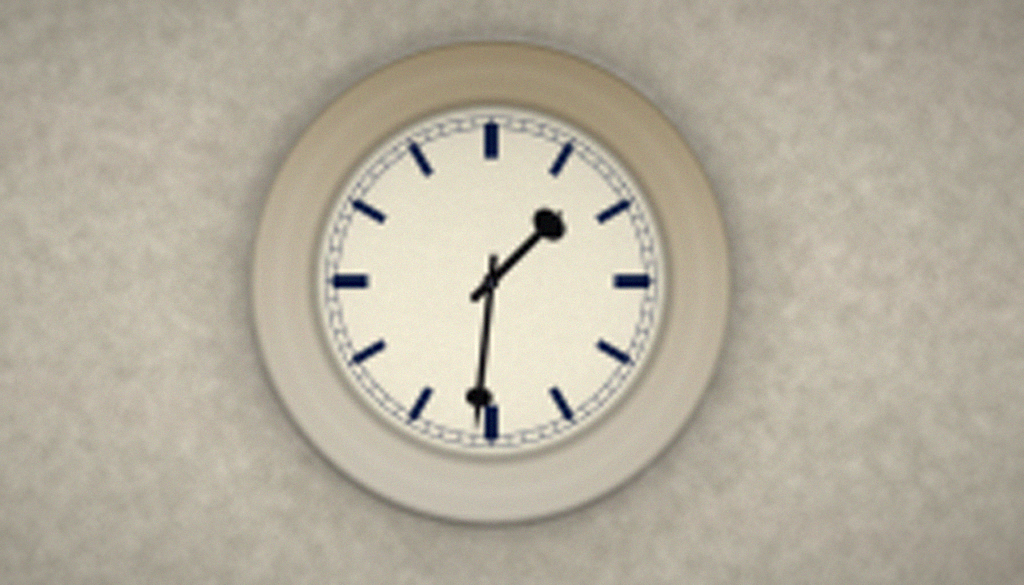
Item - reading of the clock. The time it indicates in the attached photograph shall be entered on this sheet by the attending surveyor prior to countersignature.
1:31
